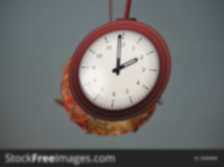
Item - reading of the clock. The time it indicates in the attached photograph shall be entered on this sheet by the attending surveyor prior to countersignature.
1:59
